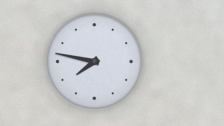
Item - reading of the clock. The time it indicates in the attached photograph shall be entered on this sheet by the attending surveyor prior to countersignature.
7:47
